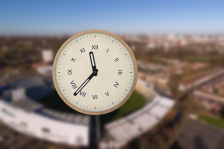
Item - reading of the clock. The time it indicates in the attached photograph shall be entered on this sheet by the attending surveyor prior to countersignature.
11:37
